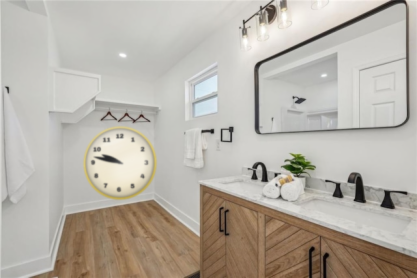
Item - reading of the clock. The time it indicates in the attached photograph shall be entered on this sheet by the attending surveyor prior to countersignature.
9:47
